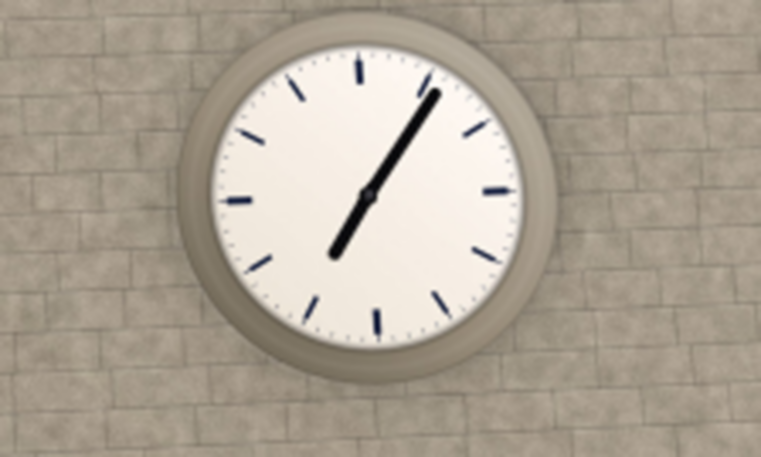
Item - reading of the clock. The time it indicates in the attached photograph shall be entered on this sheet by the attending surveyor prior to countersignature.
7:06
